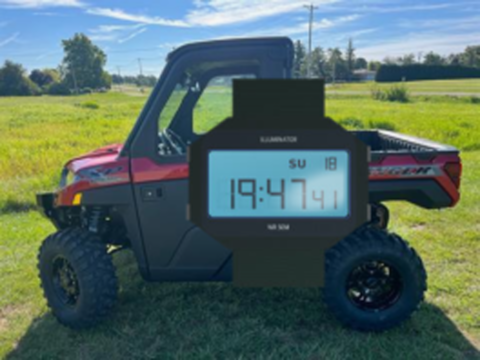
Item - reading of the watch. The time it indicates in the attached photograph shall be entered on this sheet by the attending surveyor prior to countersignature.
19:47:41
